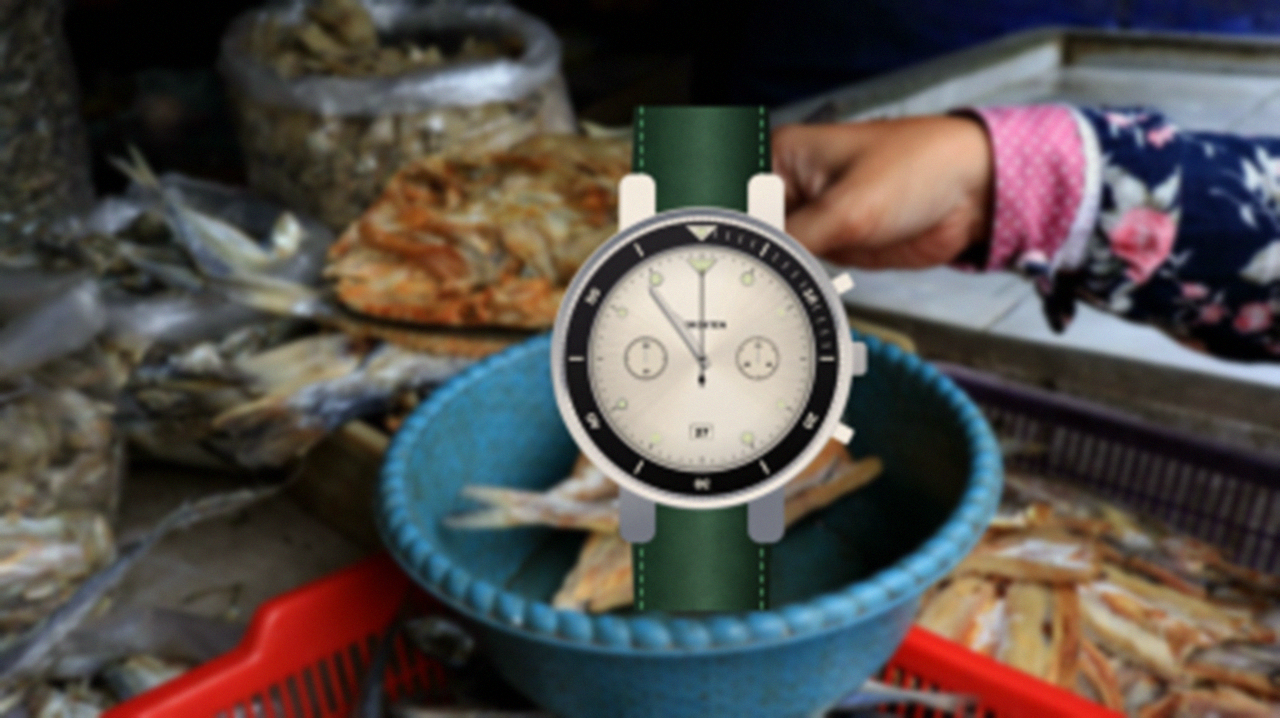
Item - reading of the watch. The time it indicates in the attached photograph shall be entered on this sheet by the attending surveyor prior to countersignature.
10:54
